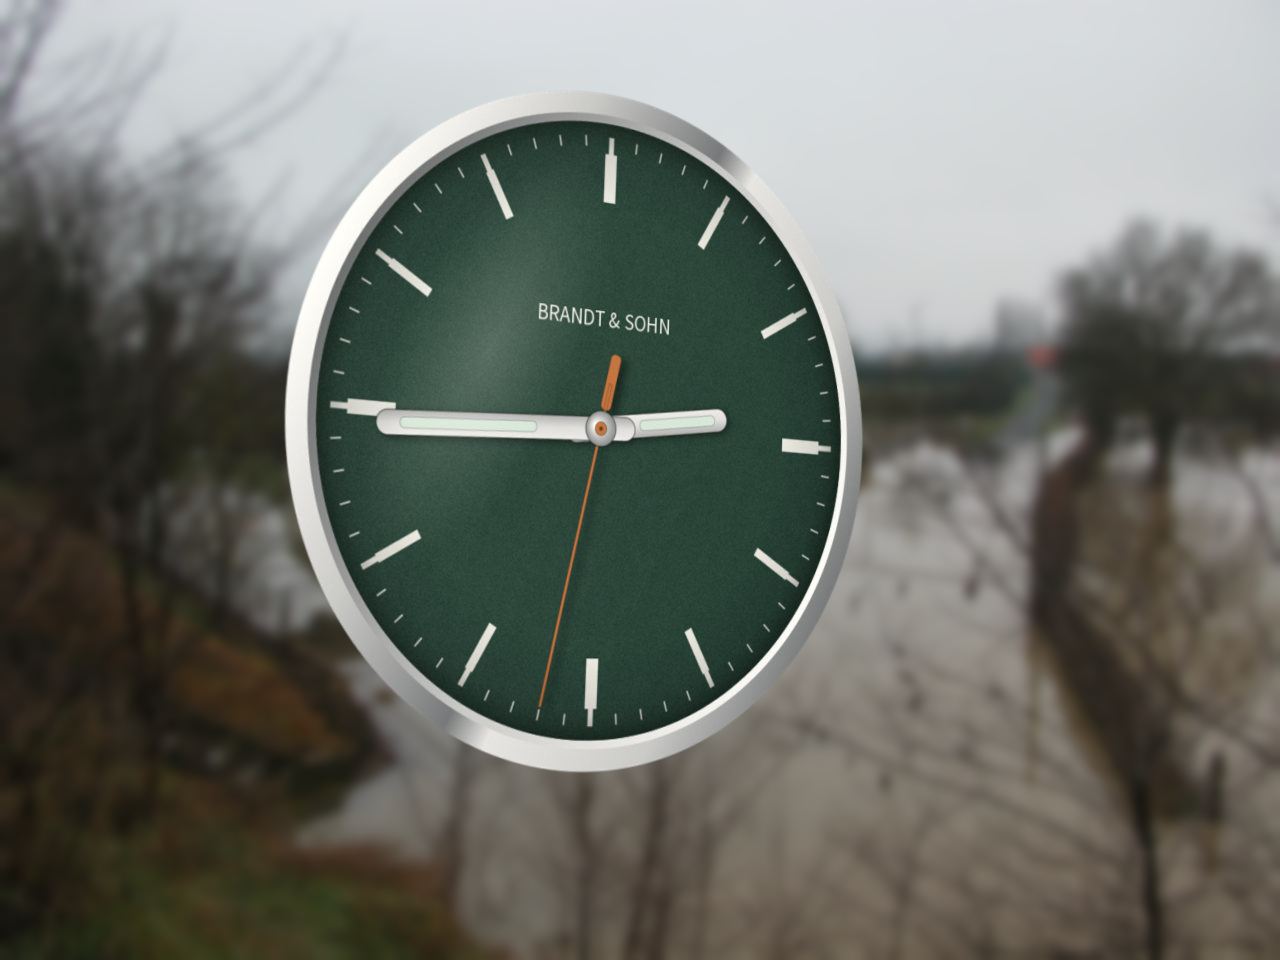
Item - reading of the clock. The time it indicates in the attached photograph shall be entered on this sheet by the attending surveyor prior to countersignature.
2:44:32
